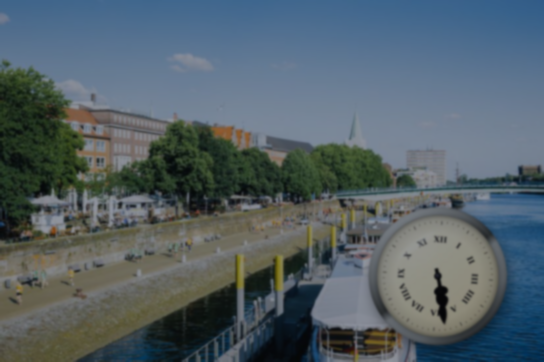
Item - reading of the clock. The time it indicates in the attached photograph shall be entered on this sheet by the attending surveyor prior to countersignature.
5:28
